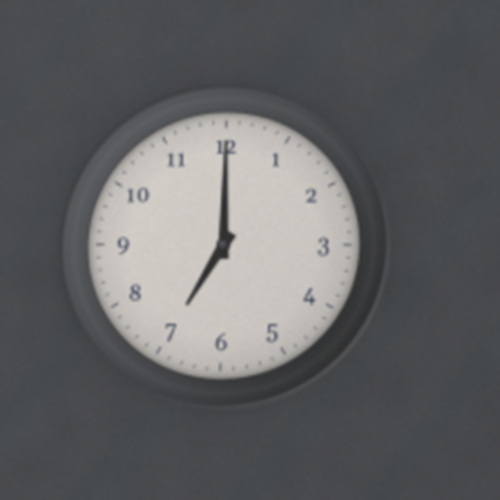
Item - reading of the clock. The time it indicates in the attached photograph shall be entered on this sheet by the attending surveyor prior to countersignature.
7:00
